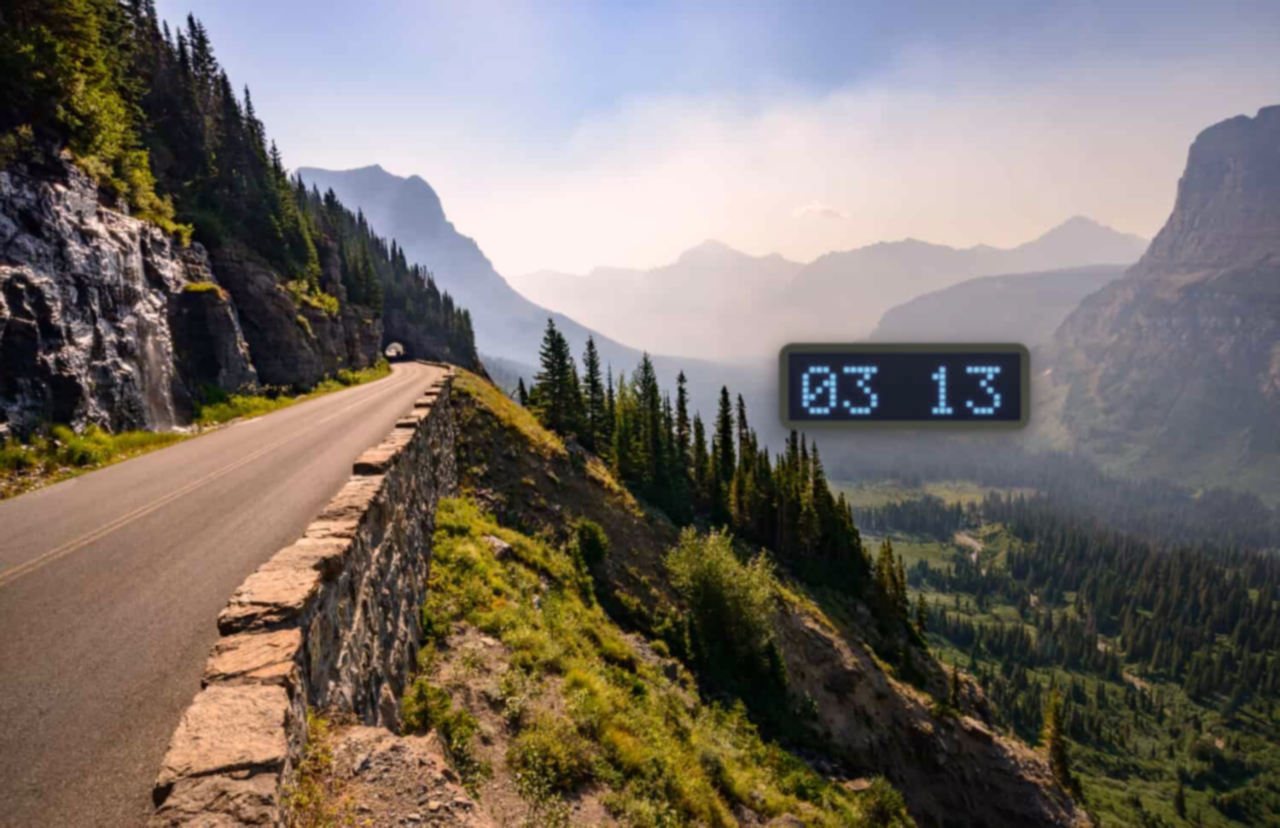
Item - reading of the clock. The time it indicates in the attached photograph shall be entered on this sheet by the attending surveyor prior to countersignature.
3:13
